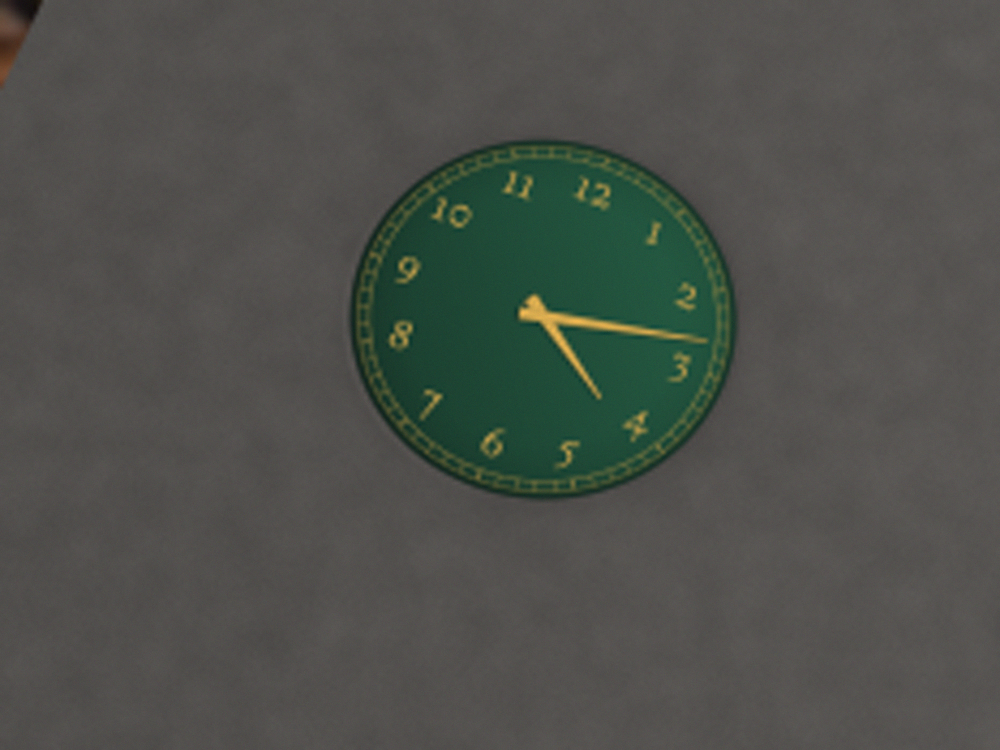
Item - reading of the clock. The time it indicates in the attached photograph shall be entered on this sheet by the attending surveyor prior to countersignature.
4:13
